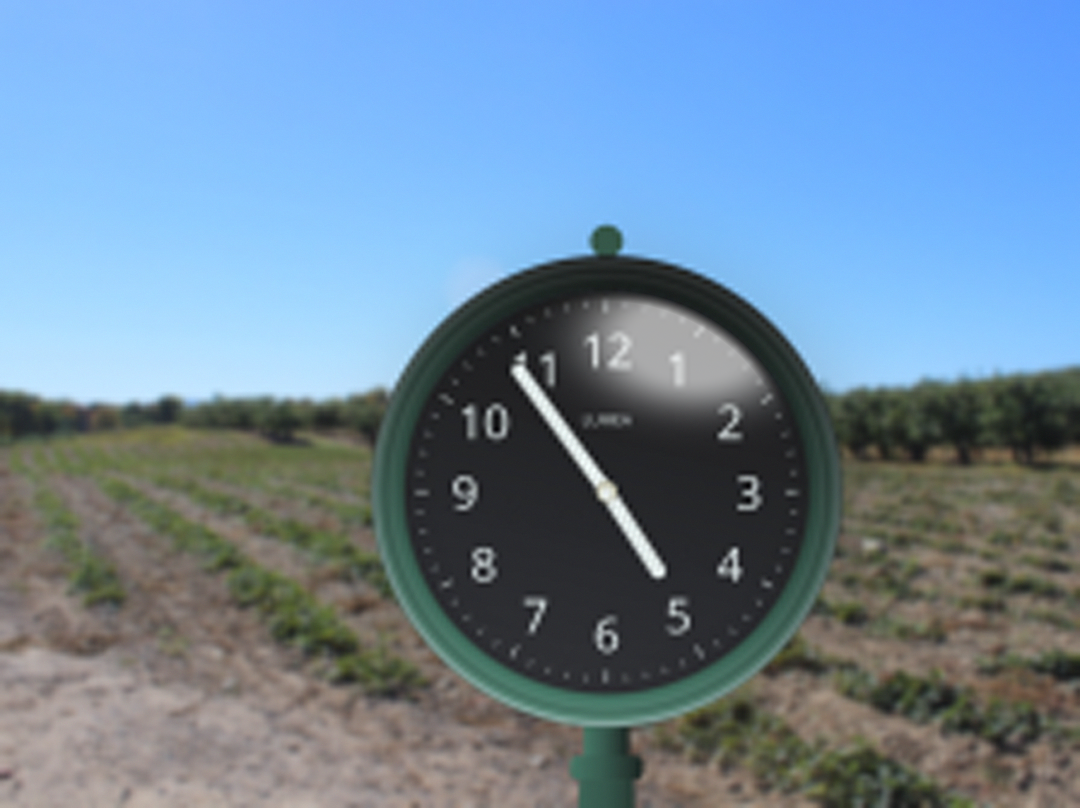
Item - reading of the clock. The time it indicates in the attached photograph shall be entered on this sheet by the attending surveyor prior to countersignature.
4:54
